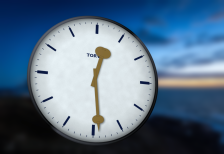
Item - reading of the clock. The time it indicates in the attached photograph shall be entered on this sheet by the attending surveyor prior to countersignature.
12:29
